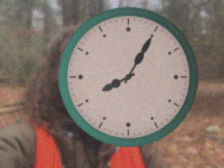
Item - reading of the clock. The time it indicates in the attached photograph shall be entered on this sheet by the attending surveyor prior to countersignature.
8:05
